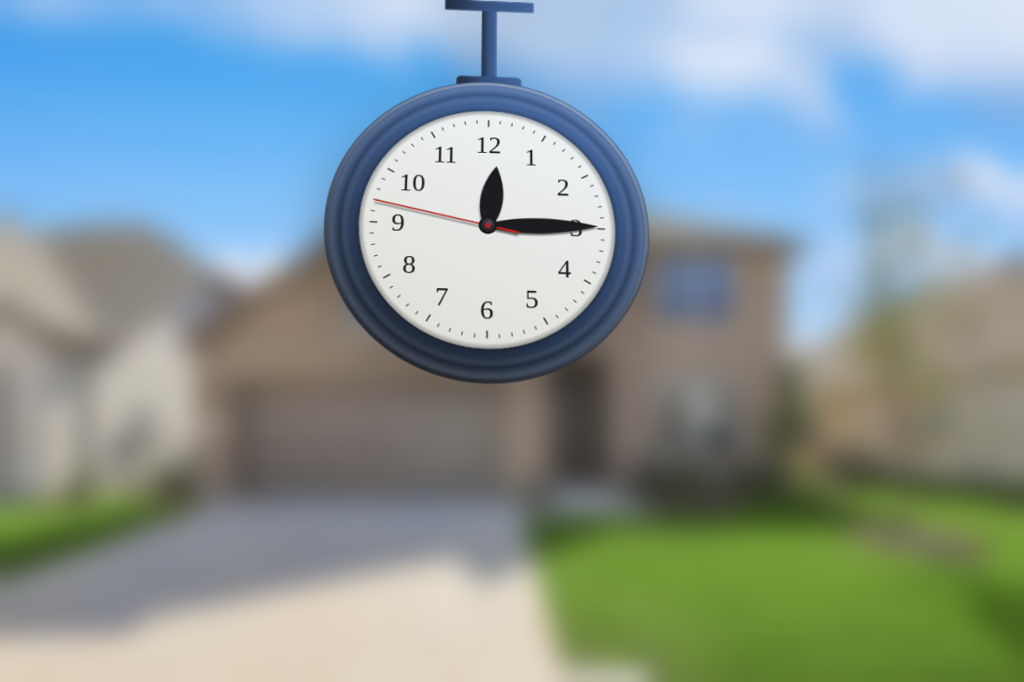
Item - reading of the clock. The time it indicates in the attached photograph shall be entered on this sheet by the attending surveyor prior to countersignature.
12:14:47
